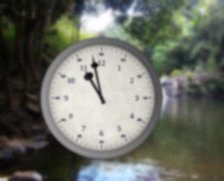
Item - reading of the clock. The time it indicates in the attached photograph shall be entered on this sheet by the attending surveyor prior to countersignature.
10:58
